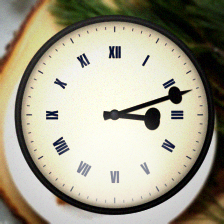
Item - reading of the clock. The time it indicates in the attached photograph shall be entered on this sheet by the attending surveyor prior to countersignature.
3:12
